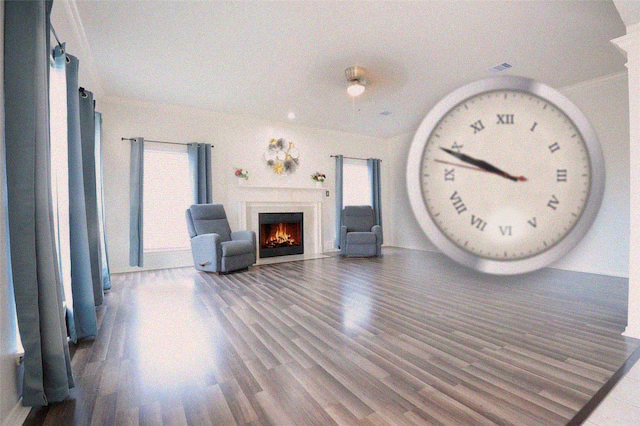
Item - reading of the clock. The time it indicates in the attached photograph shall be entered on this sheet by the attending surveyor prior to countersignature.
9:48:47
